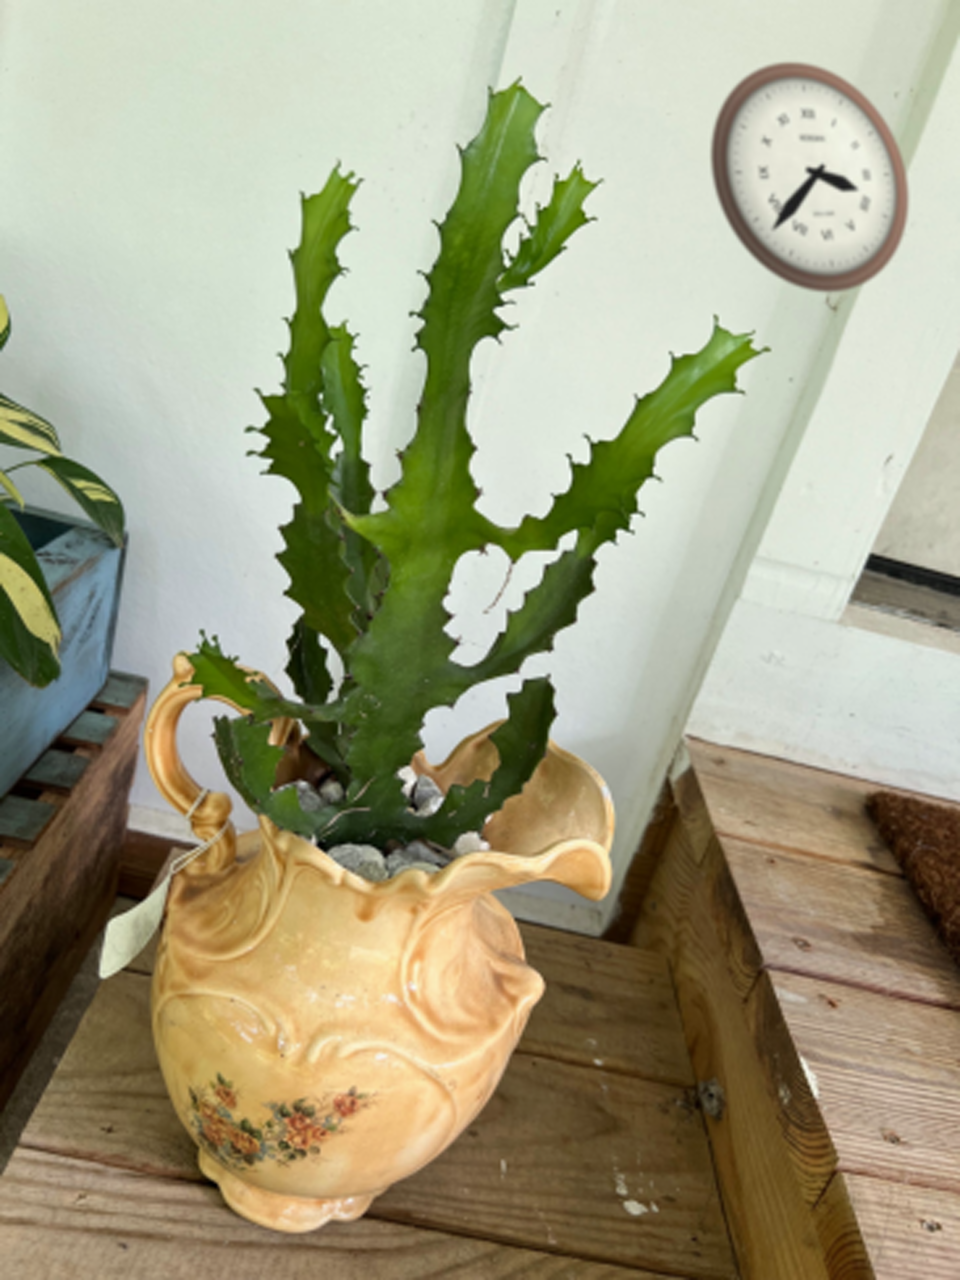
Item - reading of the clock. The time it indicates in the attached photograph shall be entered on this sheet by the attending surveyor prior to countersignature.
3:38
